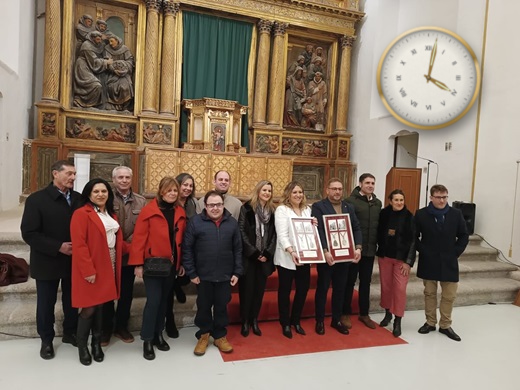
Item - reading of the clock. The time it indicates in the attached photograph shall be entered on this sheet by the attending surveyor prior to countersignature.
4:02
